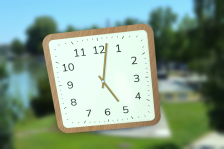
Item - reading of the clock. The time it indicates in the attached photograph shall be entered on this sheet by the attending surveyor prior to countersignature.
5:02
